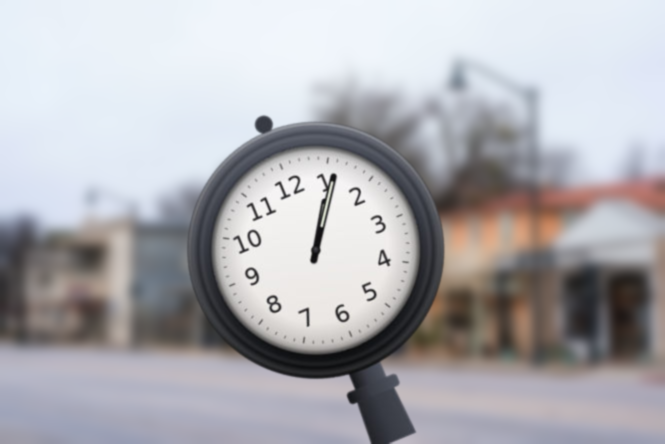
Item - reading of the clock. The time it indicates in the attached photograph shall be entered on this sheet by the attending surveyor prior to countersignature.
1:06
